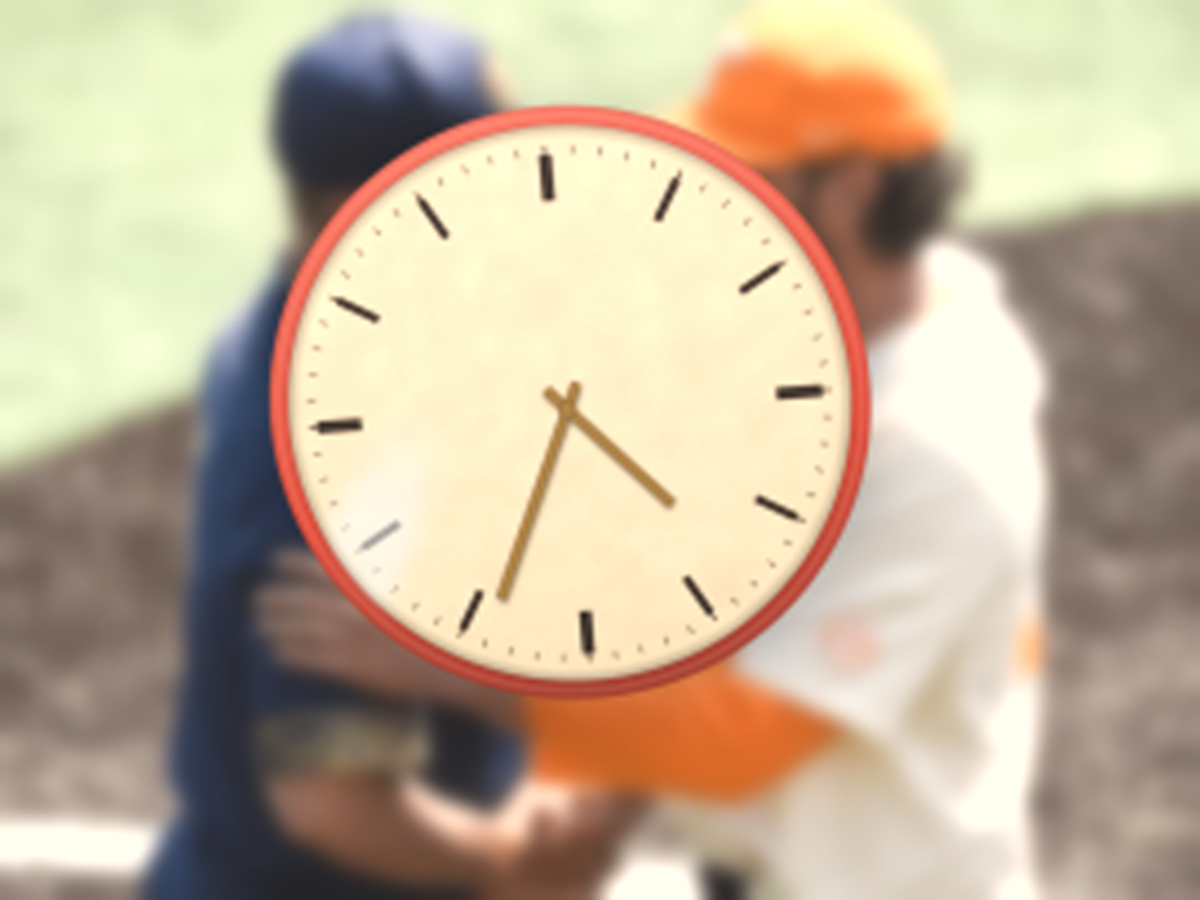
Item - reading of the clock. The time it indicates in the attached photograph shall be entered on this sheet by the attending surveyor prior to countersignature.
4:34
